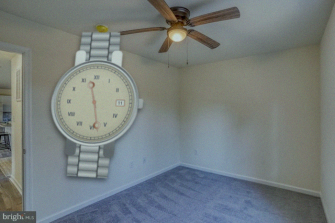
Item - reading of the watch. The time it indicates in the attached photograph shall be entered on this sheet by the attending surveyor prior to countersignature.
11:28
